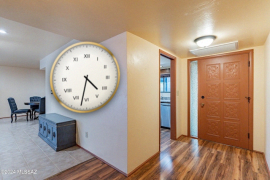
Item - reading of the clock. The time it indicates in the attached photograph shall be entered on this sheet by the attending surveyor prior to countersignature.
4:32
